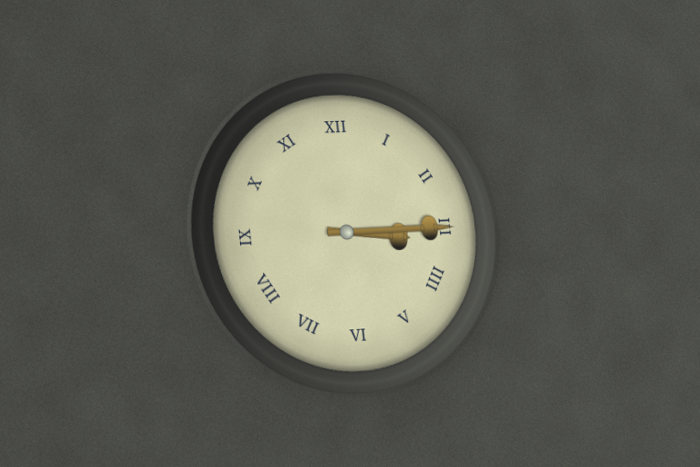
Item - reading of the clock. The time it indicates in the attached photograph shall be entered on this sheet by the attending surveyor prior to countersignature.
3:15
